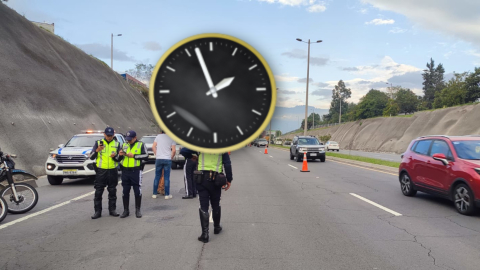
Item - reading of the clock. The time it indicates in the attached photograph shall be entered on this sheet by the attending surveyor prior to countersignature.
1:57
